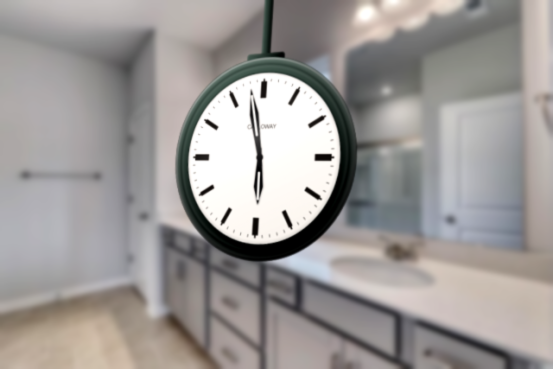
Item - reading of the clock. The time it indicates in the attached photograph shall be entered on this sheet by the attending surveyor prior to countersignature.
5:58
